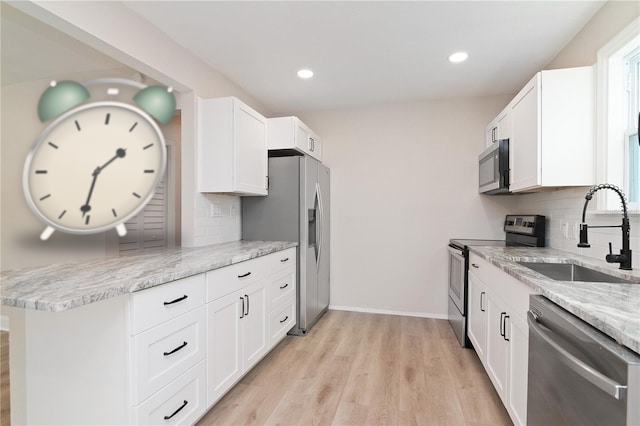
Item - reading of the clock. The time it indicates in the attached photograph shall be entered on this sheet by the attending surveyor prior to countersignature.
1:31
